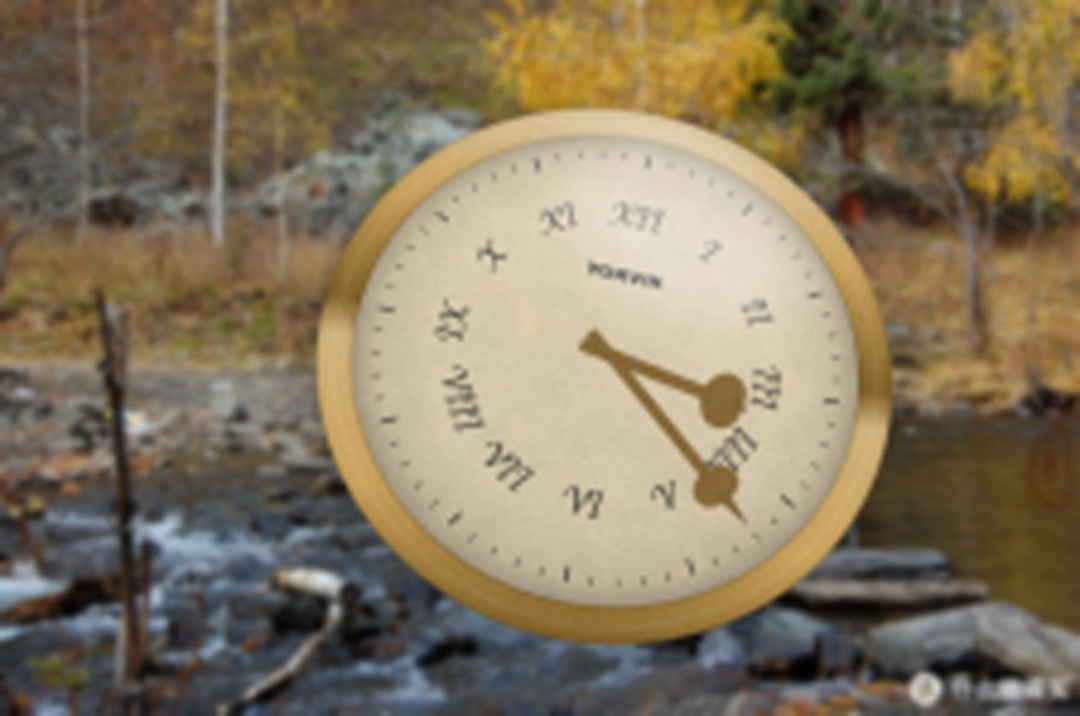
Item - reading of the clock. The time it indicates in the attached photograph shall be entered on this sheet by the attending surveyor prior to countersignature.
3:22
